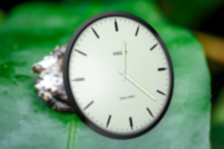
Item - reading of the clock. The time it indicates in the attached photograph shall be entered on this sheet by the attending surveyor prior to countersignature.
12:22
